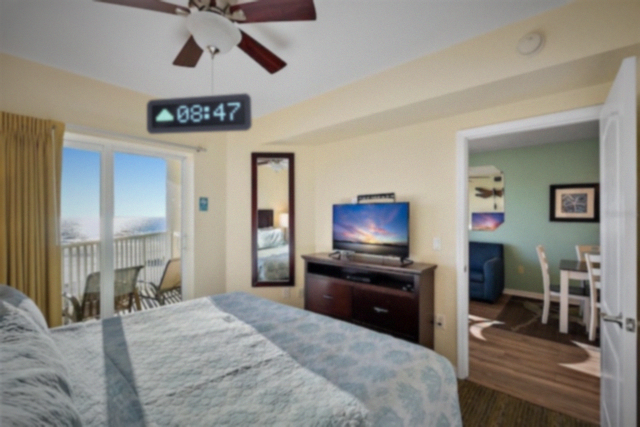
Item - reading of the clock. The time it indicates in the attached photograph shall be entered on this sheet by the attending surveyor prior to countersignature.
8:47
